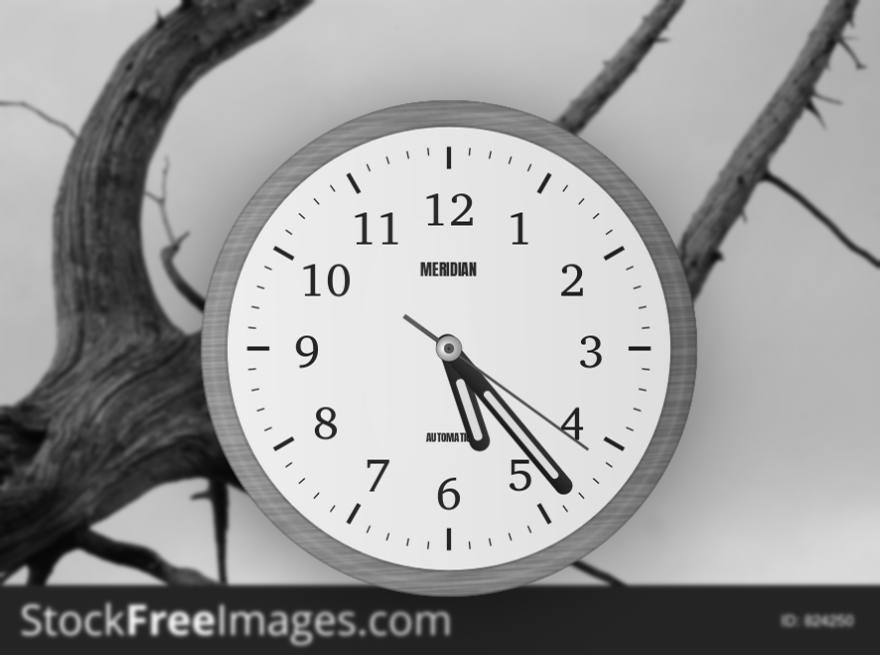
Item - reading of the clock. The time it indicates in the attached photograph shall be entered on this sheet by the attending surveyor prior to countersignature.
5:23:21
